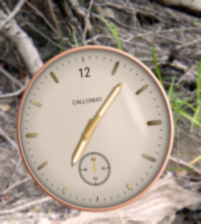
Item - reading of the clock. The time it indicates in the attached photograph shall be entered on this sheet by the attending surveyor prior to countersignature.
7:07
